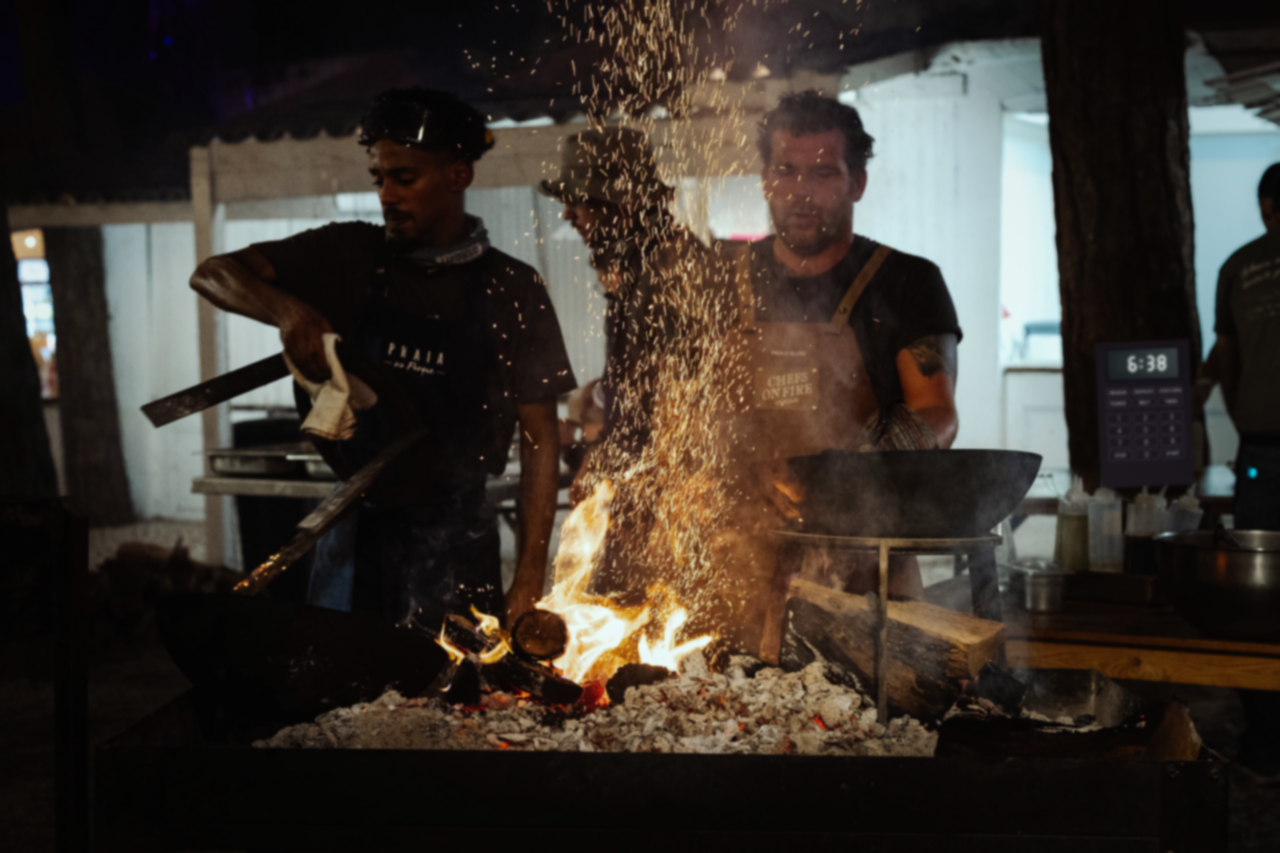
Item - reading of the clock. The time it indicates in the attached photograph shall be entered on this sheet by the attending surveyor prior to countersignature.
6:38
